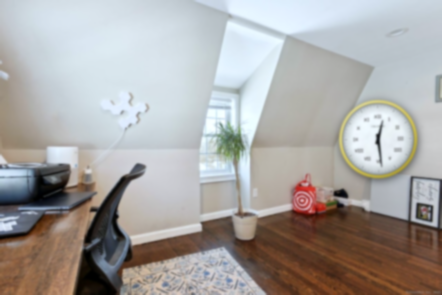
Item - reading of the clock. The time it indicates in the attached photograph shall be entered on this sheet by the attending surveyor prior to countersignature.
12:29
